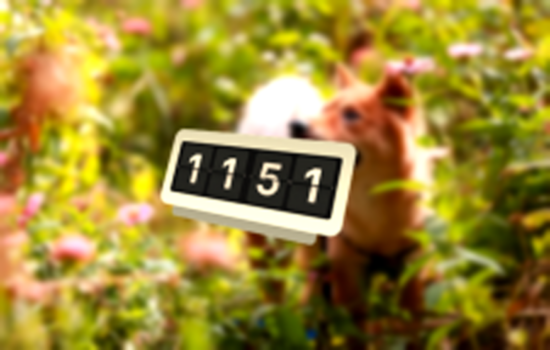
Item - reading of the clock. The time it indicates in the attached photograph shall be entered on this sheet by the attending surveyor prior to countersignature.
11:51
